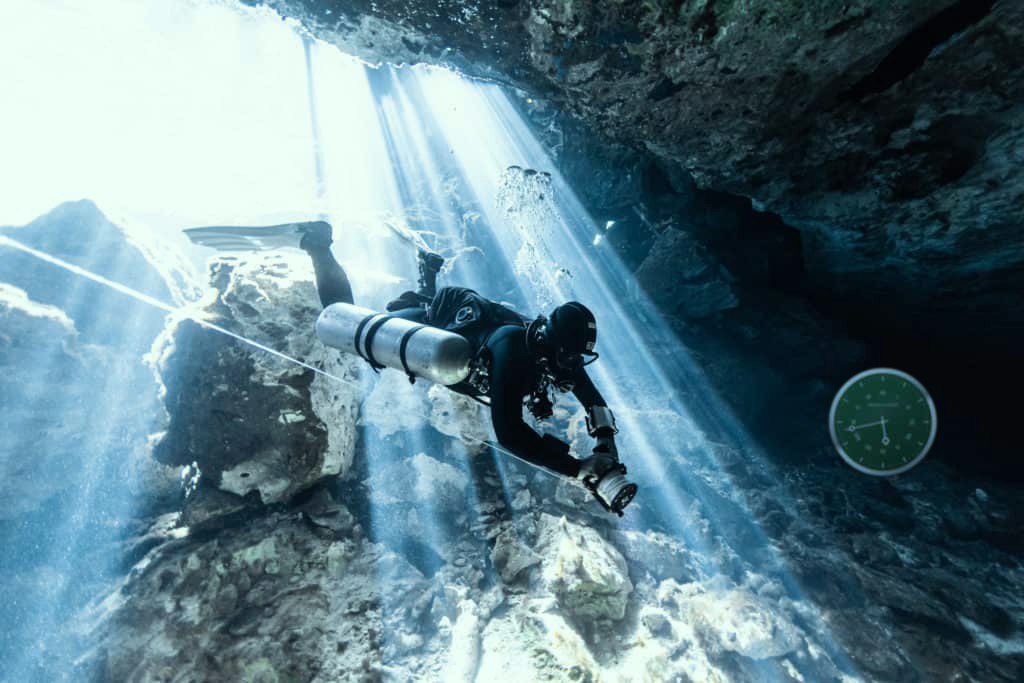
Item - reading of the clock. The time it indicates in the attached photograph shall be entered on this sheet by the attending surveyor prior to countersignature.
5:43
